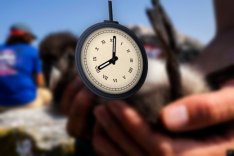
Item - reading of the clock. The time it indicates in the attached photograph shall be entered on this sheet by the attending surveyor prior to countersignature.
8:01
